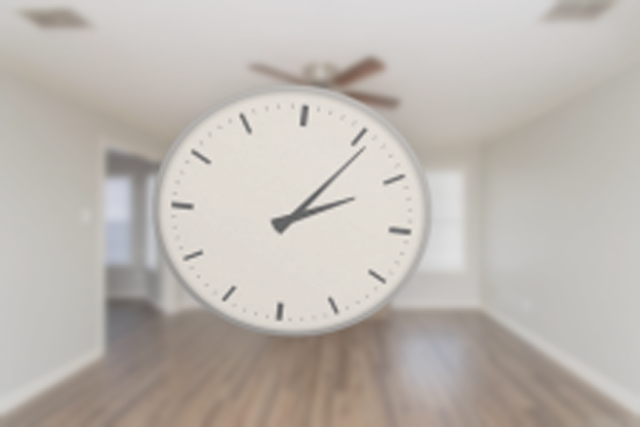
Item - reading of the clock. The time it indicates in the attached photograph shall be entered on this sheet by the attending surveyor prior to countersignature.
2:06
